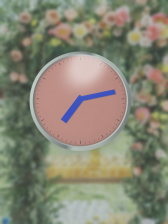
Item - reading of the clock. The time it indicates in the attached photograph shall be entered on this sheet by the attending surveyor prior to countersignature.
7:13
